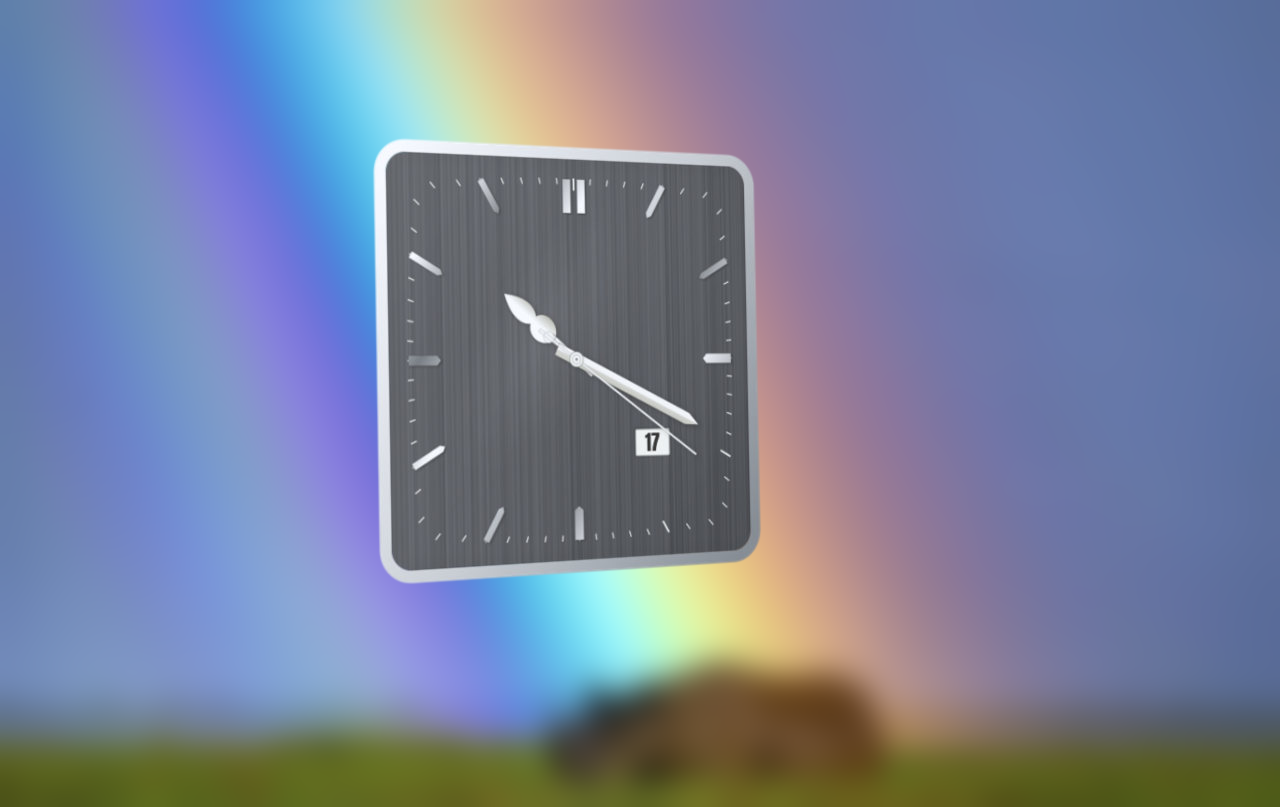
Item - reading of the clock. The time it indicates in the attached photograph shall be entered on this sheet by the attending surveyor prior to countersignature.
10:19:21
